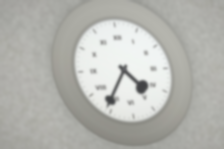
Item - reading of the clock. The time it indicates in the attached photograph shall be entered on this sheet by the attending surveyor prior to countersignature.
4:36
